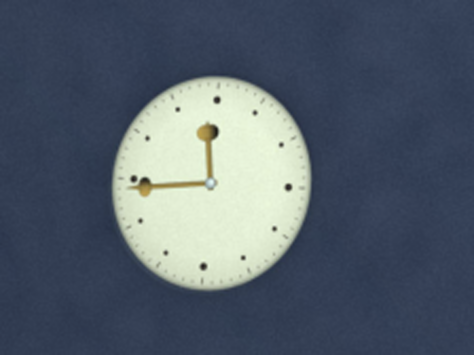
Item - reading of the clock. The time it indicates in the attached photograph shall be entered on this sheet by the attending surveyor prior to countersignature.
11:44
